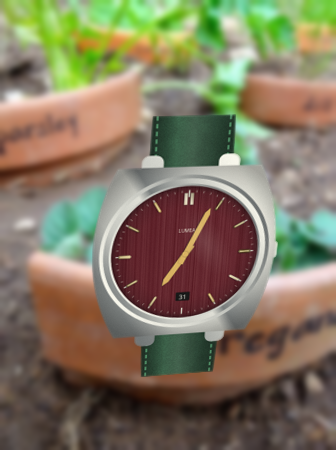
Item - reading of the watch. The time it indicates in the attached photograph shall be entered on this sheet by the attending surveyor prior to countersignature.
7:04
